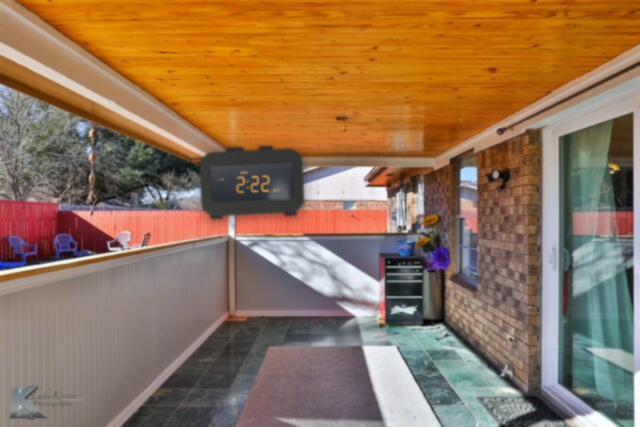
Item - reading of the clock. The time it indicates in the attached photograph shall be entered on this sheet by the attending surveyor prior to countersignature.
2:22
